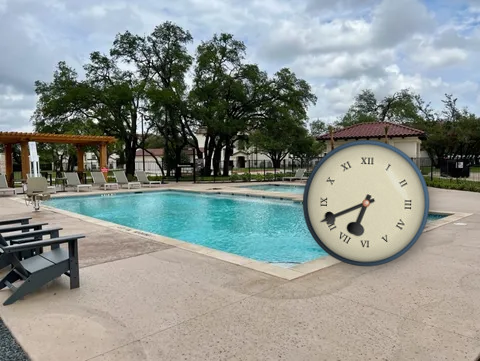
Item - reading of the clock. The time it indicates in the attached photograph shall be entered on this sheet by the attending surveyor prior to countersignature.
6:41
